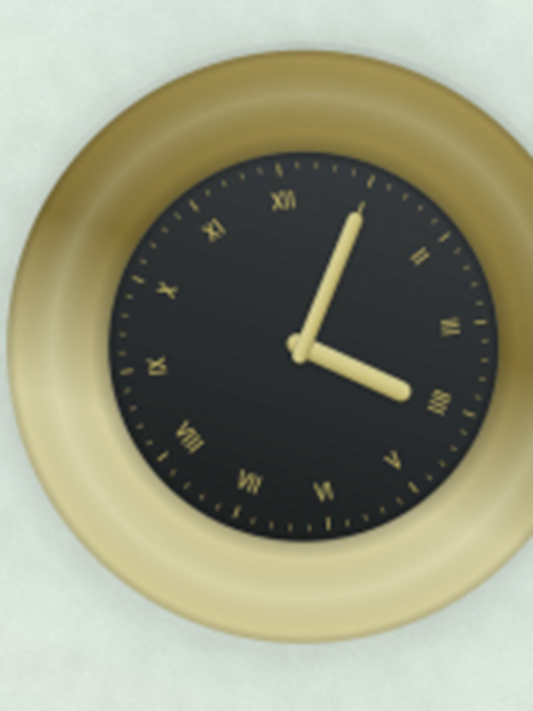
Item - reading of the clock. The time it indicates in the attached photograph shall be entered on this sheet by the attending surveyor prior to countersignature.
4:05
